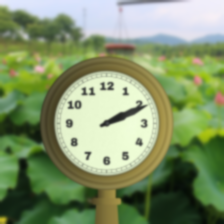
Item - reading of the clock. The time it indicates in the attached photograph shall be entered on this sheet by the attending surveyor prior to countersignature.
2:11
